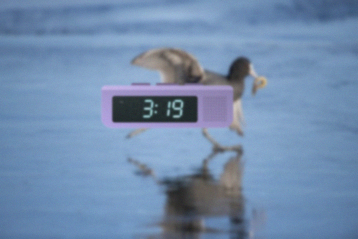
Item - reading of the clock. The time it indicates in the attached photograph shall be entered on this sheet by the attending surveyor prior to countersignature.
3:19
